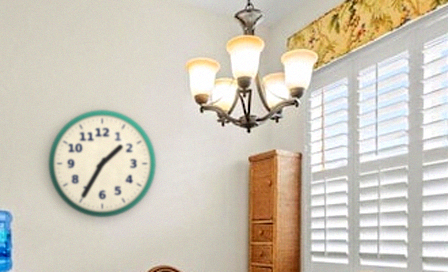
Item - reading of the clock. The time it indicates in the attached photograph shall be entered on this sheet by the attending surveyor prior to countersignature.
1:35
